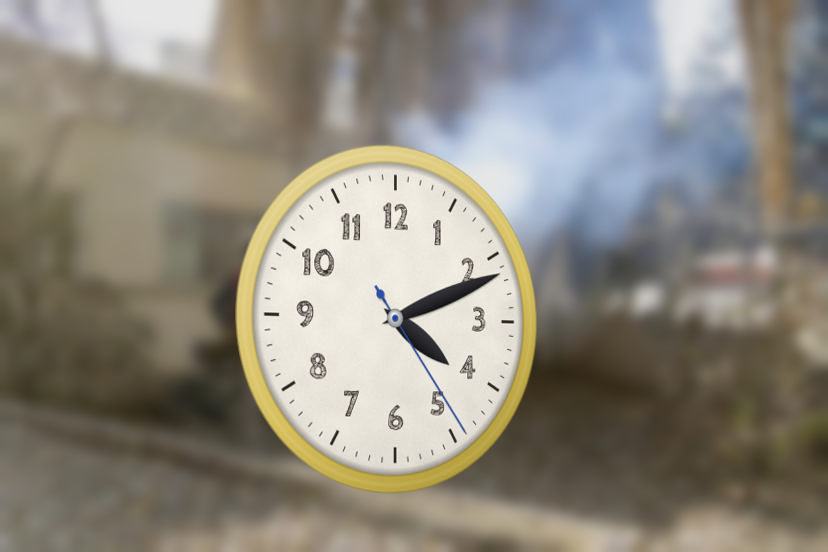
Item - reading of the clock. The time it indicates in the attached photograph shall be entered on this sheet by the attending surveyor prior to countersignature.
4:11:24
